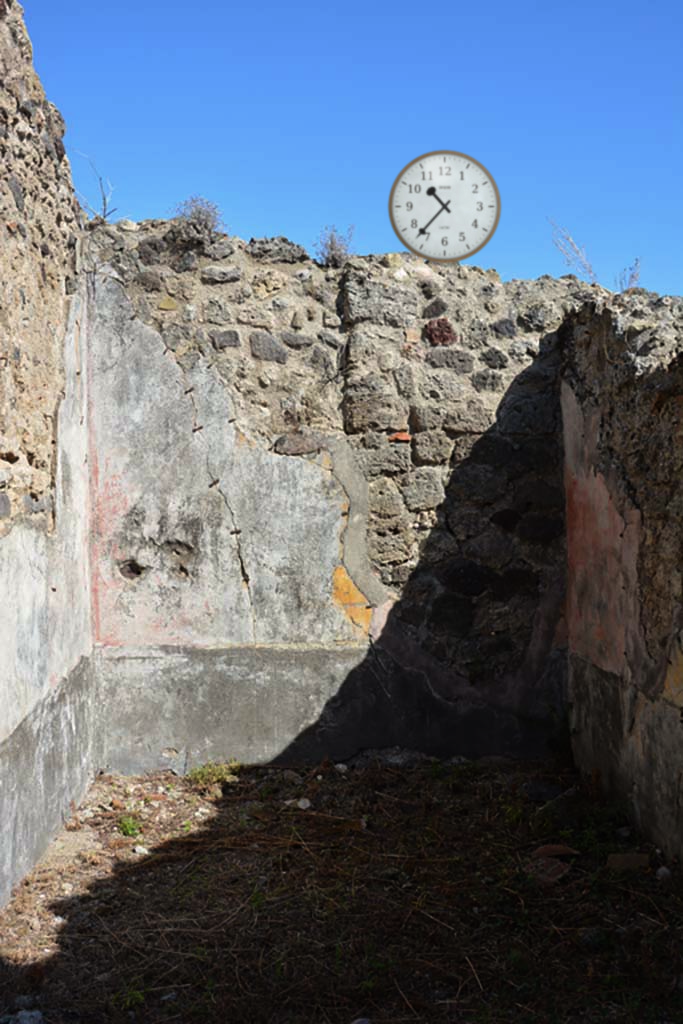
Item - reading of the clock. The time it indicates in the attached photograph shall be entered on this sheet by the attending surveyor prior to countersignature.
10:37
